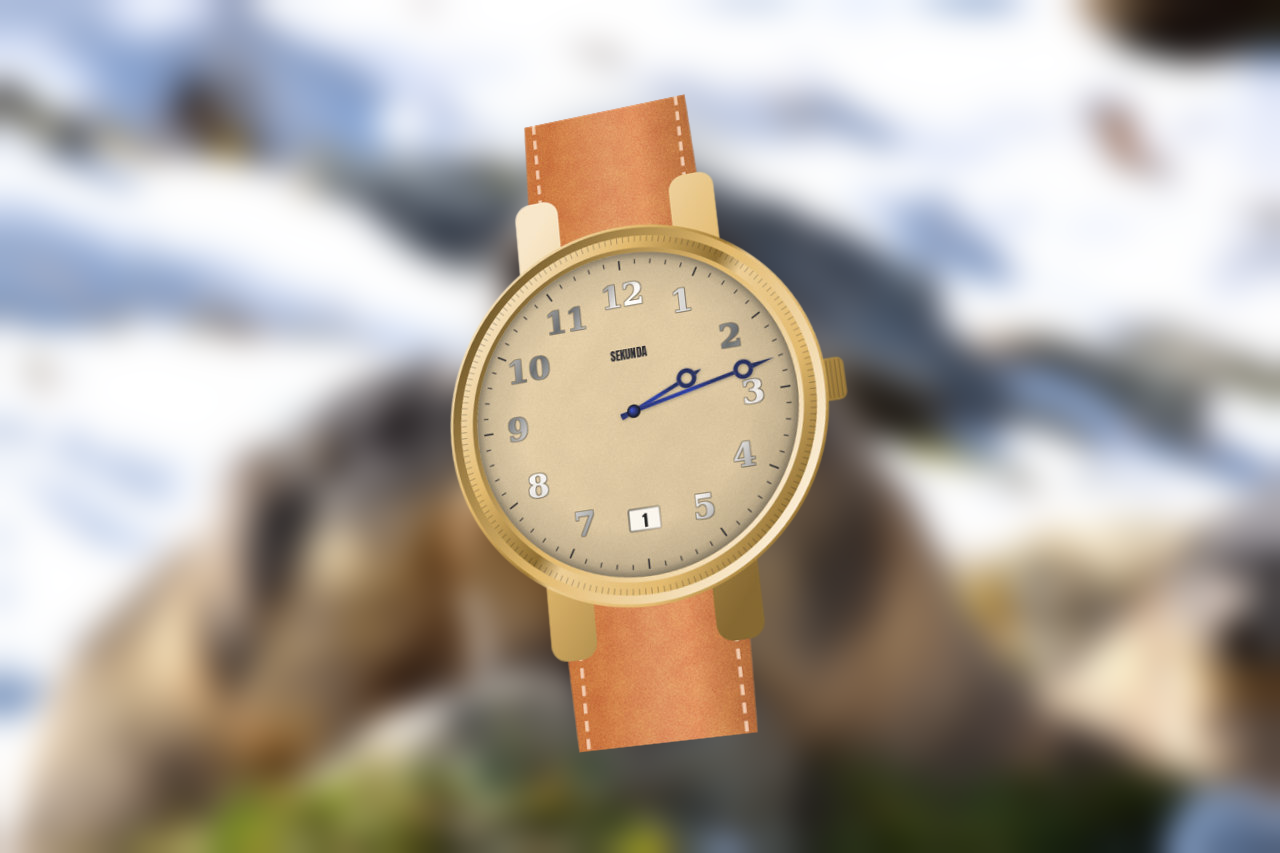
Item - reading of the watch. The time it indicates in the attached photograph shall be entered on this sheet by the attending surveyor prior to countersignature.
2:13
